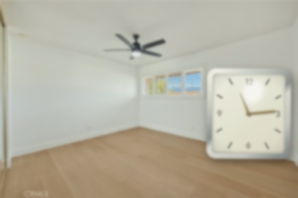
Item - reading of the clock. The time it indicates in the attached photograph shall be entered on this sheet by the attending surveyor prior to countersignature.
11:14
